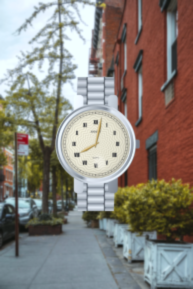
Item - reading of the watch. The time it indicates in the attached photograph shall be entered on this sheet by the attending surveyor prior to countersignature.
8:02
